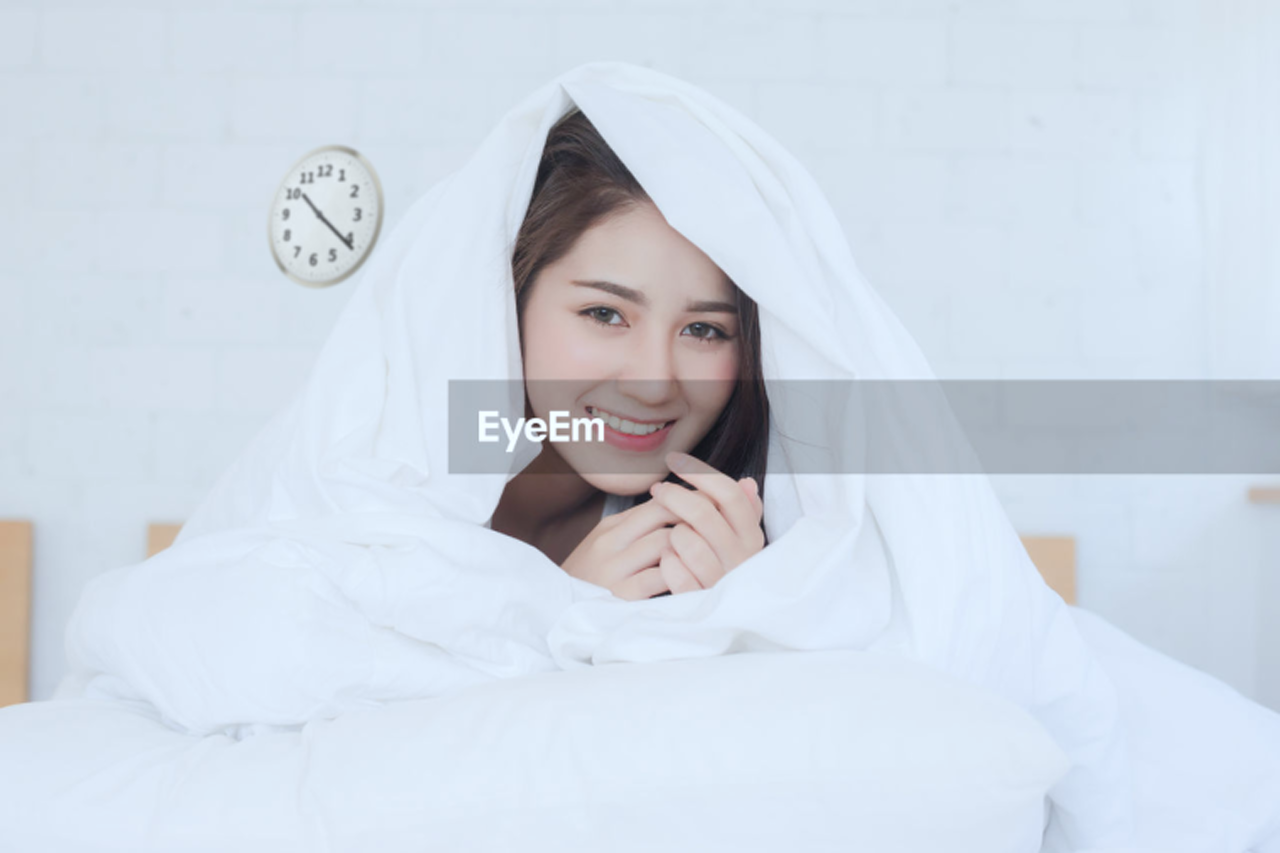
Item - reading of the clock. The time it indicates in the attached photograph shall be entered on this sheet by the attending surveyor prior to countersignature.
10:21
